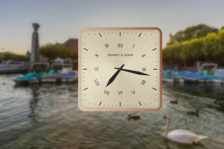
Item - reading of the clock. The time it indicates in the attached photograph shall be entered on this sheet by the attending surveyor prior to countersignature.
7:17
